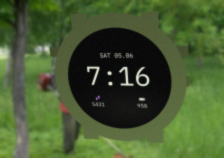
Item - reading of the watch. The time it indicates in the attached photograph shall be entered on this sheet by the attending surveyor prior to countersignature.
7:16
